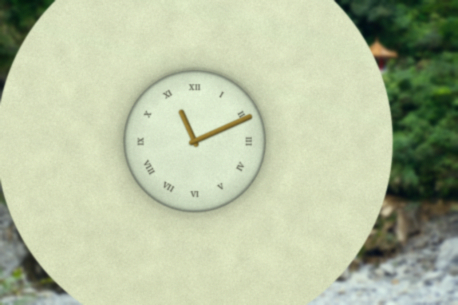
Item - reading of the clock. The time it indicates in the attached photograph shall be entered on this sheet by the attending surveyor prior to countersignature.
11:11
